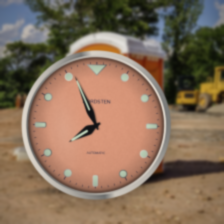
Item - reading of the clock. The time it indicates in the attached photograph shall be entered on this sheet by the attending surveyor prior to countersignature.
7:56
